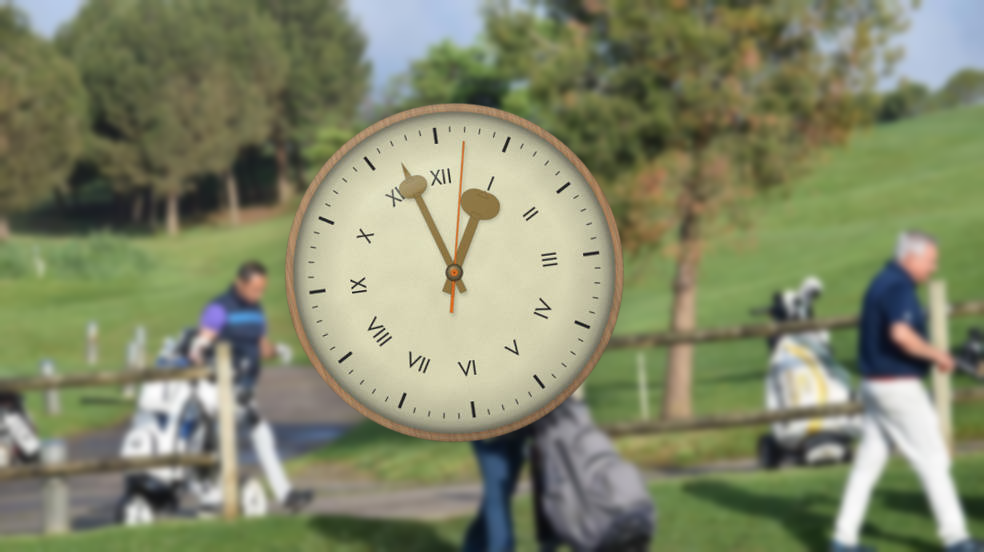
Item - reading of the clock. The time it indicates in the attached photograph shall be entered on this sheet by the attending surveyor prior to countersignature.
12:57:02
